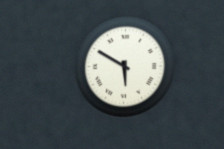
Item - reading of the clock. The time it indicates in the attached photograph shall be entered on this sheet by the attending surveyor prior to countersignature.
5:50
